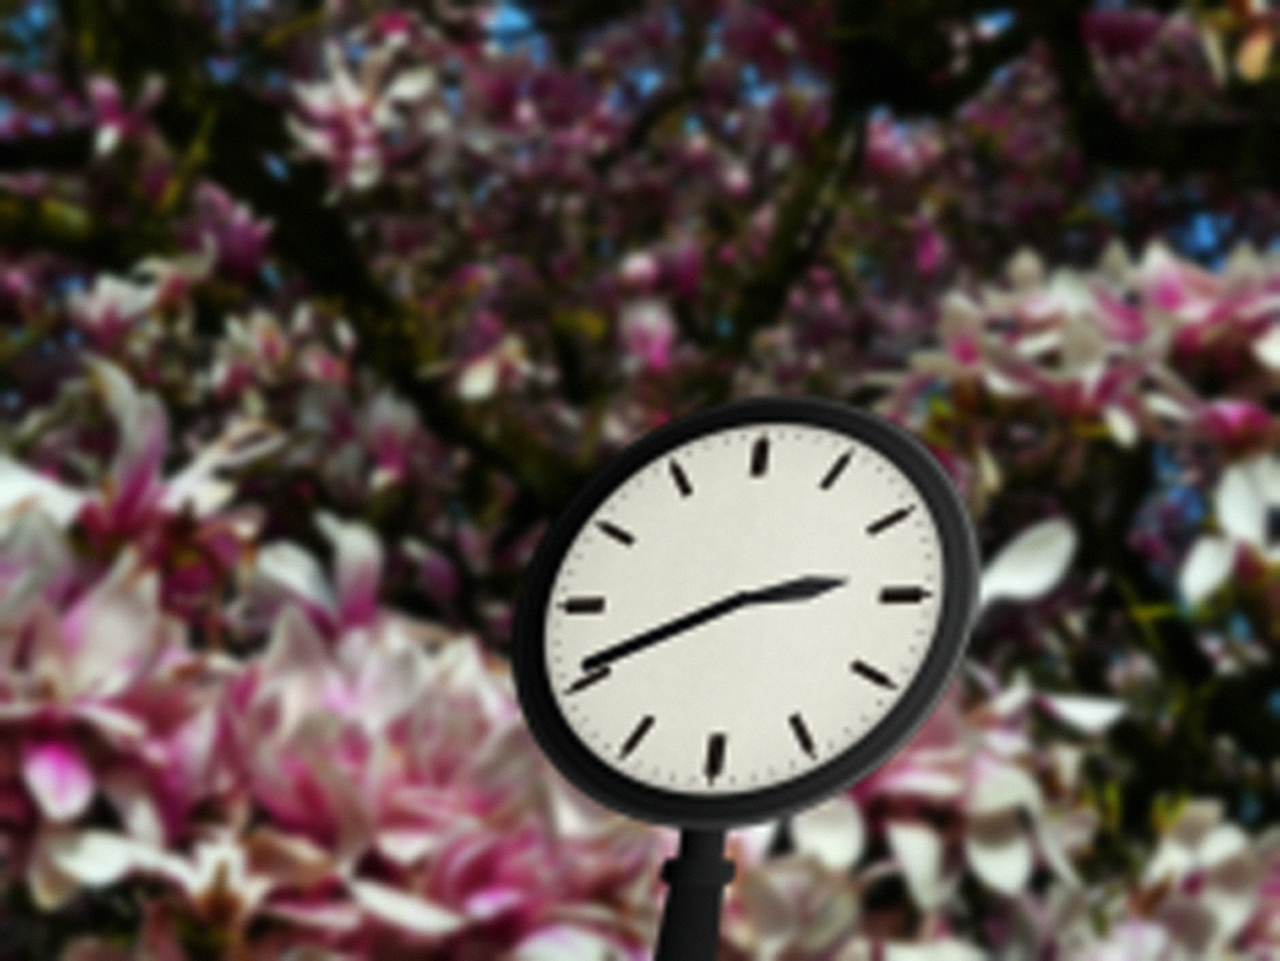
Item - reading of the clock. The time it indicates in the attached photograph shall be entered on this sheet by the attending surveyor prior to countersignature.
2:41
